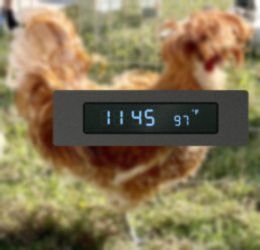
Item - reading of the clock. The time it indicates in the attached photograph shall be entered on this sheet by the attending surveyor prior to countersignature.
11:45
